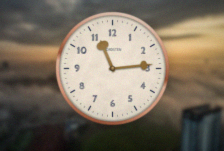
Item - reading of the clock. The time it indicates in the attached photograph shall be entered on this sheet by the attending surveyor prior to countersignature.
11:14
